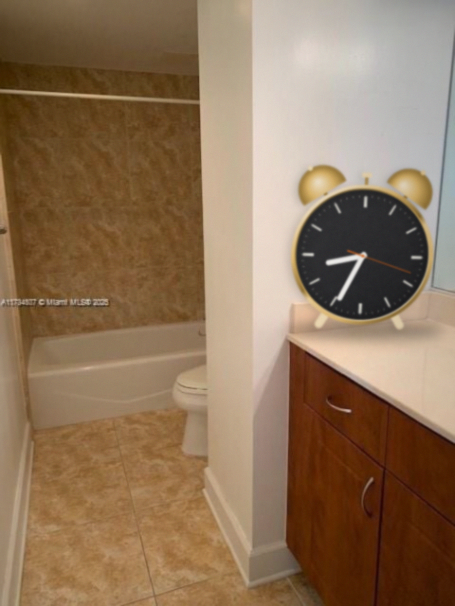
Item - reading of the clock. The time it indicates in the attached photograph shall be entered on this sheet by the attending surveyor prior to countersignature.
8:34:18
